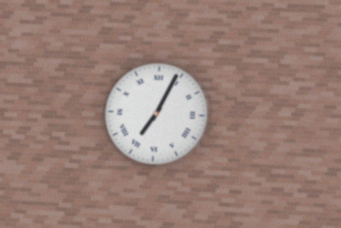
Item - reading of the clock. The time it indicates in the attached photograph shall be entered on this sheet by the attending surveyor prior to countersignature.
7:04
